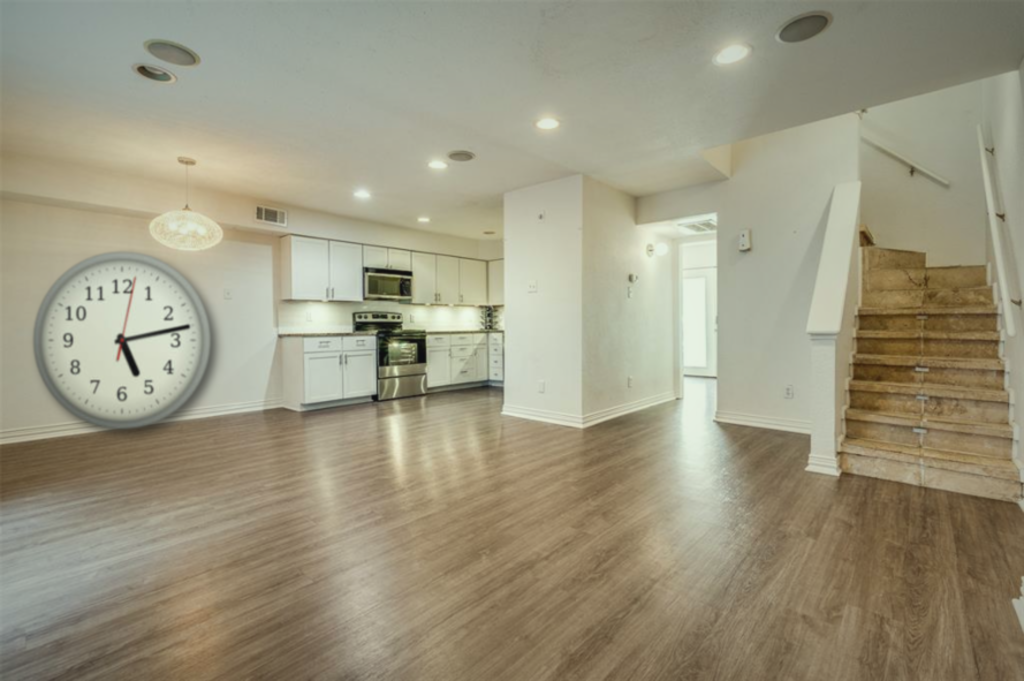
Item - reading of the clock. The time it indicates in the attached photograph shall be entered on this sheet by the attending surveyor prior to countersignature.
5:13:02
